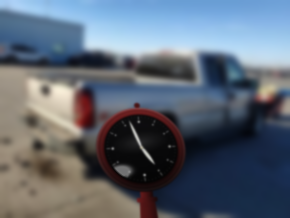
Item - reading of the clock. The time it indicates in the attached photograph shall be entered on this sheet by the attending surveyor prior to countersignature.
4:57
